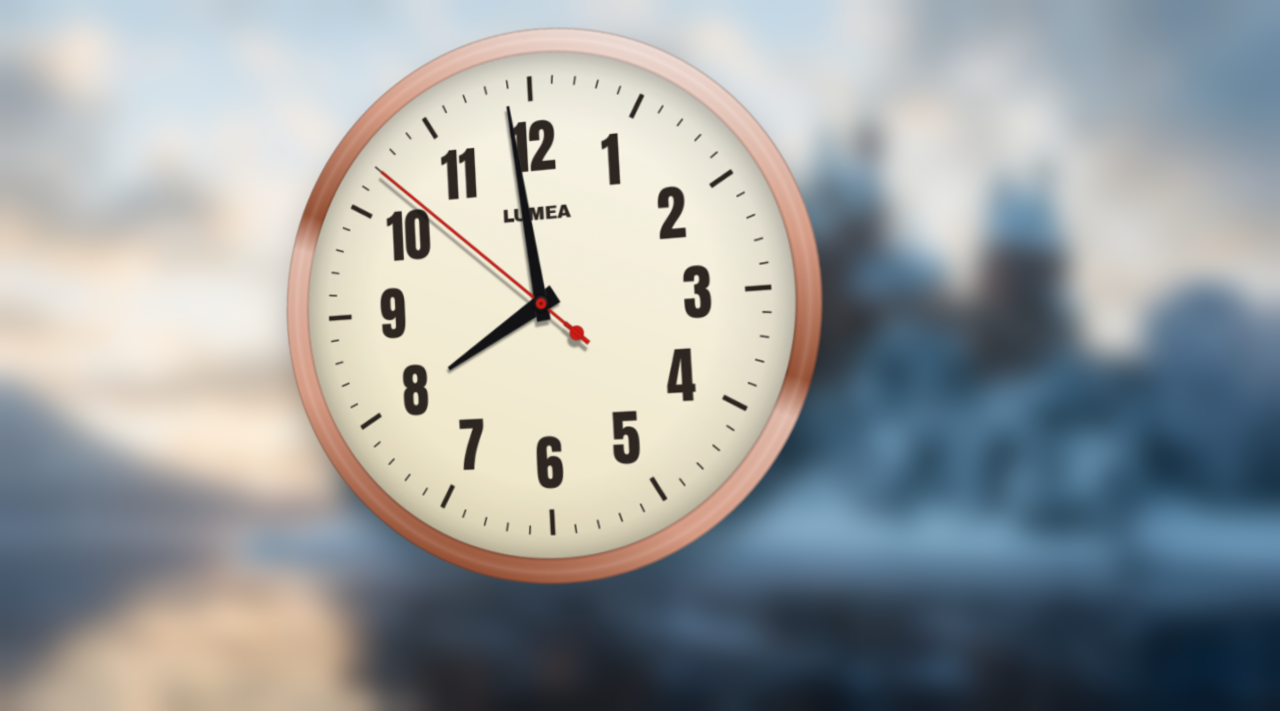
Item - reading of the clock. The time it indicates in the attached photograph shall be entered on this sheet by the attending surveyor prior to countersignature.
7:58:52
